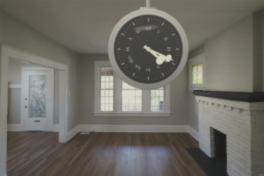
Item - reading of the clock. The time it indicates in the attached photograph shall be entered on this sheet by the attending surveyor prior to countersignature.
4:19
